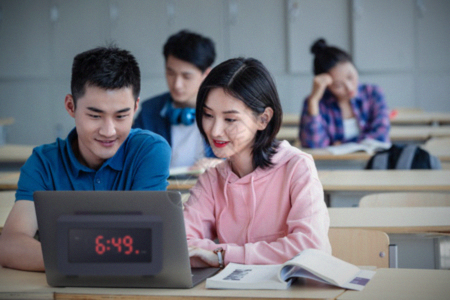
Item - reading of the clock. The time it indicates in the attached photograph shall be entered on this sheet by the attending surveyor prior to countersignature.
6:49
